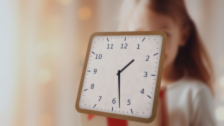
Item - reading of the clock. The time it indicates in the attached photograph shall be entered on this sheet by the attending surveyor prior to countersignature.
1:28
